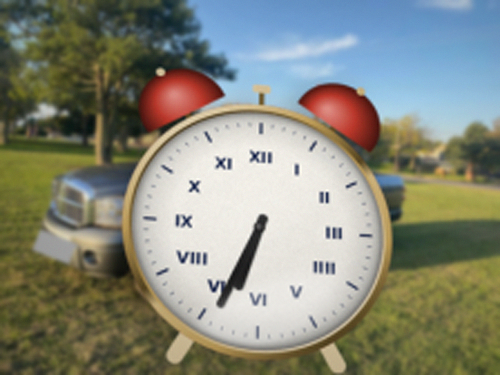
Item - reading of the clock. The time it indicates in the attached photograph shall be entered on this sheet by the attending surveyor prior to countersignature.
6:34
